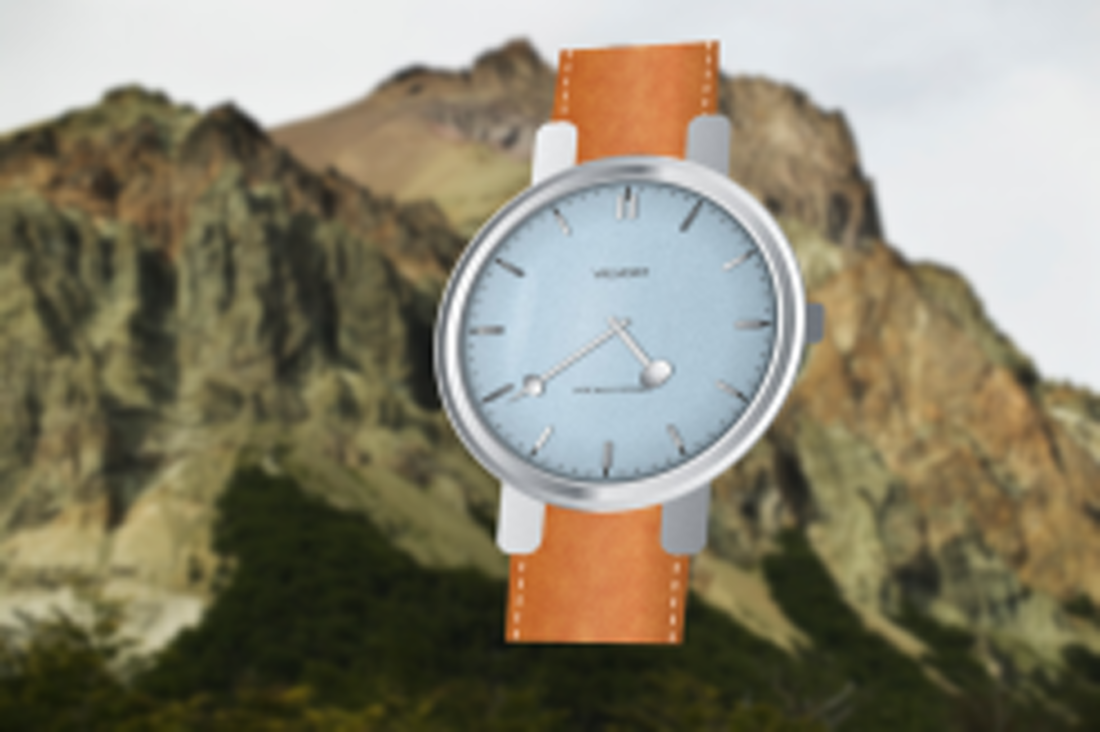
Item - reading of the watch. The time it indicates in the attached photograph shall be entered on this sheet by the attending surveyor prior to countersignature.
4:39
